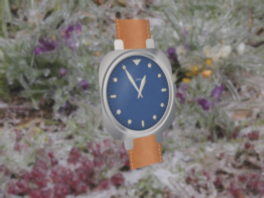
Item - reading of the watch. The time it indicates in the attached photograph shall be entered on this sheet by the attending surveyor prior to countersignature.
12:55
